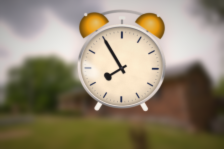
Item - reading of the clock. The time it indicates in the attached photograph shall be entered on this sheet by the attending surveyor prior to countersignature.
7:55
